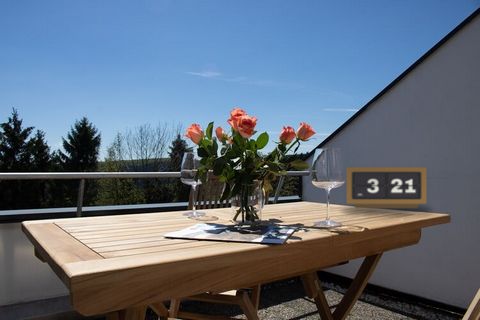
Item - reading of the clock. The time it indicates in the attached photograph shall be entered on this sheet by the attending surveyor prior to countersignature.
3:21
